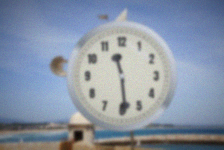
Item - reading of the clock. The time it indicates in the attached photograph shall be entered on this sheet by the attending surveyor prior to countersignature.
11:29
